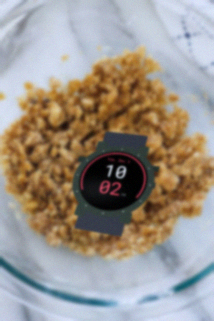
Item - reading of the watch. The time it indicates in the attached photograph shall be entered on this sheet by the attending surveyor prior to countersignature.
10:02
